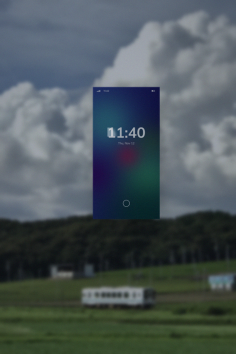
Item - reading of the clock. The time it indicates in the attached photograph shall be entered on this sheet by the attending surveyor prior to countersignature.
11:40
